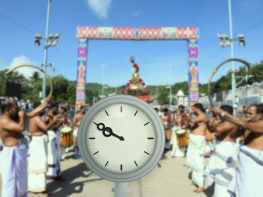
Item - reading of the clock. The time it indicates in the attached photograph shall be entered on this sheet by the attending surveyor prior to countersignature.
9:50
